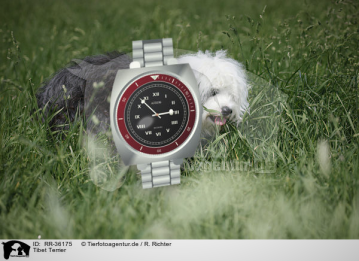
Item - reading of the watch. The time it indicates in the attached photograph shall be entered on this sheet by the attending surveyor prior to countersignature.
2:53
